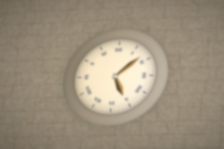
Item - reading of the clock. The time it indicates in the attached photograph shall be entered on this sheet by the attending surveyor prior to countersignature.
5:08
